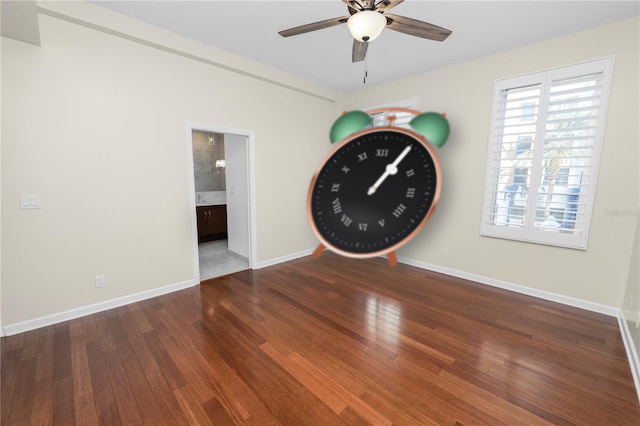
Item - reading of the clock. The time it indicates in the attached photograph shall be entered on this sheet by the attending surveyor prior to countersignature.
1:05
